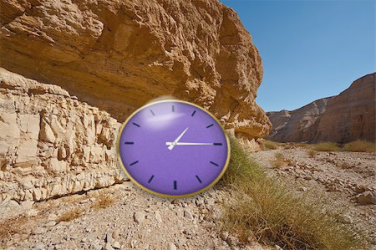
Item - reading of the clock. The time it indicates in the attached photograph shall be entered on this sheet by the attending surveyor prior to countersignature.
1:15
